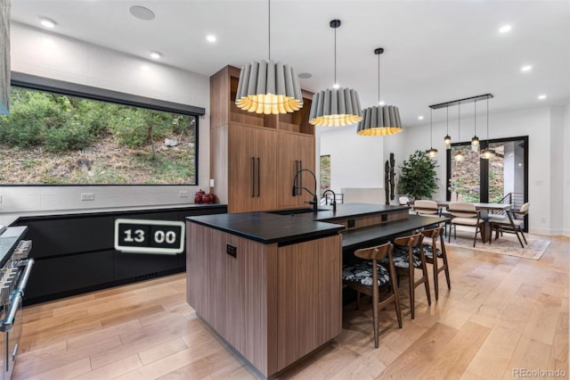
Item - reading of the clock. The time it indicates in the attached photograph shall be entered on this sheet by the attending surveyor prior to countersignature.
13:00
